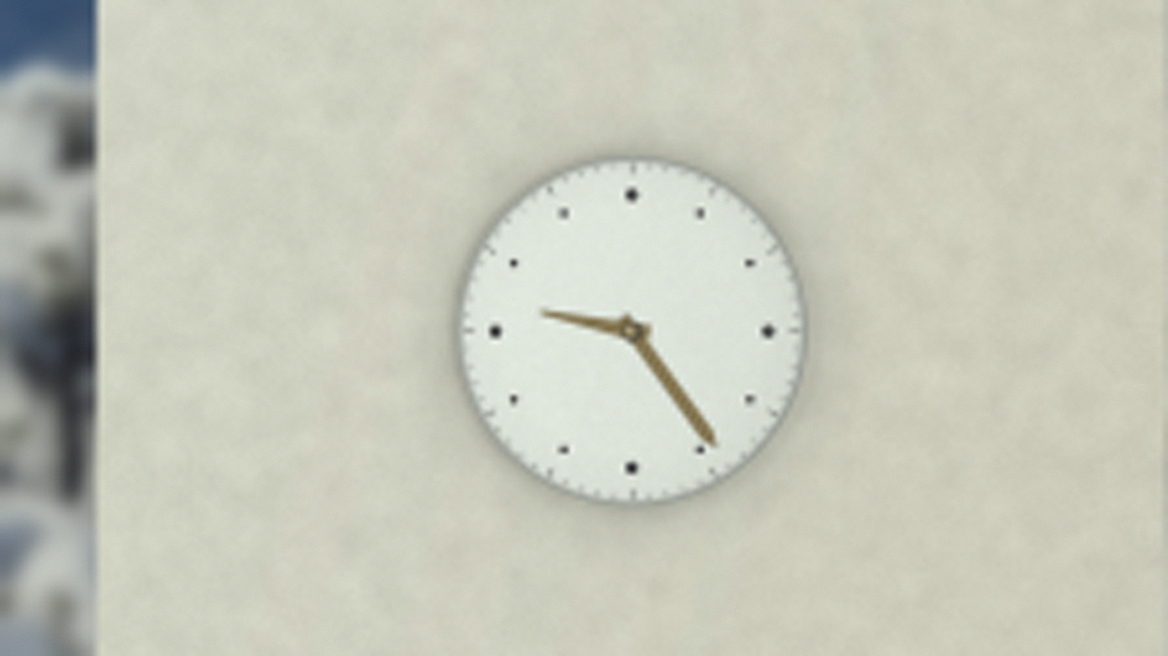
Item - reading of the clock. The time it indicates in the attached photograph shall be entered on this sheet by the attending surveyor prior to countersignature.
9:24
